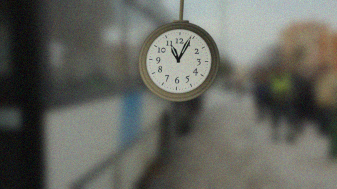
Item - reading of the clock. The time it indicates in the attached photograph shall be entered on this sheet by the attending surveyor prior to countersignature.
11:04
